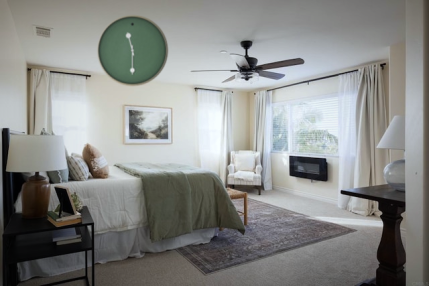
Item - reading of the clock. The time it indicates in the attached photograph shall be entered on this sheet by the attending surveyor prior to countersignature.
11:30
